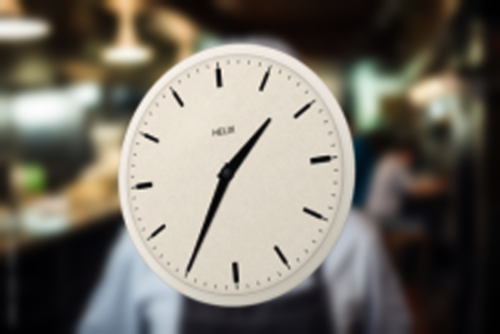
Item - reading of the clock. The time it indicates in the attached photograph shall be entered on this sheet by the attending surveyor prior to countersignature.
1:35
